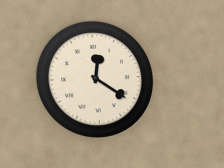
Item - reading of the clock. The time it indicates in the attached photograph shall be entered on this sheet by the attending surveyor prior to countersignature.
12:21
